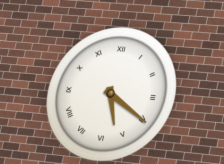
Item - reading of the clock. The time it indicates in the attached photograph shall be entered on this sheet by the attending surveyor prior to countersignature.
5:20
